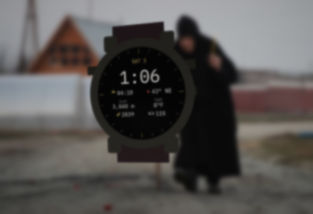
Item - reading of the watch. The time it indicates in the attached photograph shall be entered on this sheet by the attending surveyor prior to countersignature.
1:06
